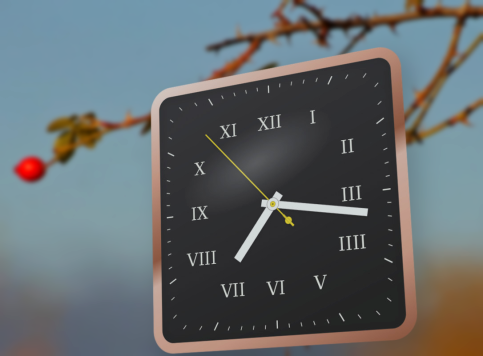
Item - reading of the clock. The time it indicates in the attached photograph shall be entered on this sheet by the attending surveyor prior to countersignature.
7:16:53
